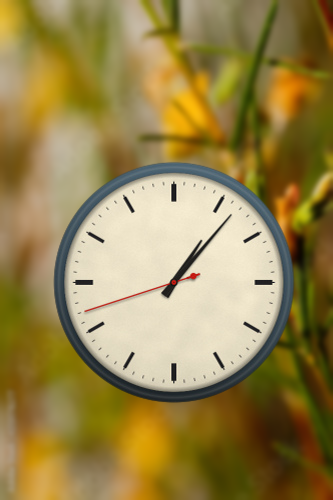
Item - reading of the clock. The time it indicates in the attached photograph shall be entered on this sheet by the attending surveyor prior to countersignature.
1:06:42
